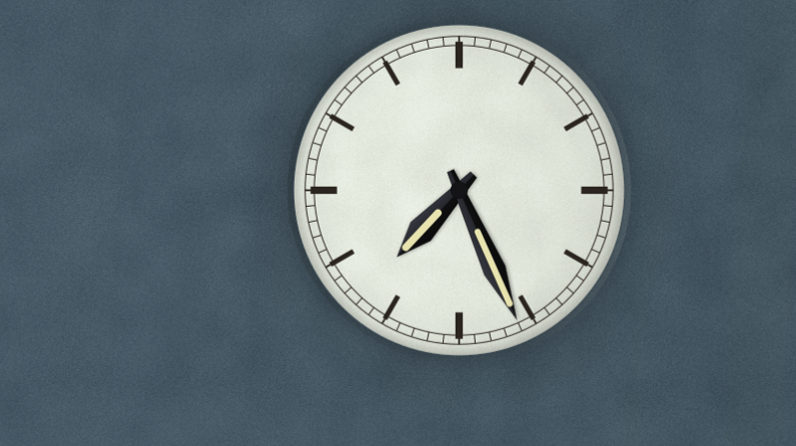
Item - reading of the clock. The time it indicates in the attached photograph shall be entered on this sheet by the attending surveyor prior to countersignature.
7:26
